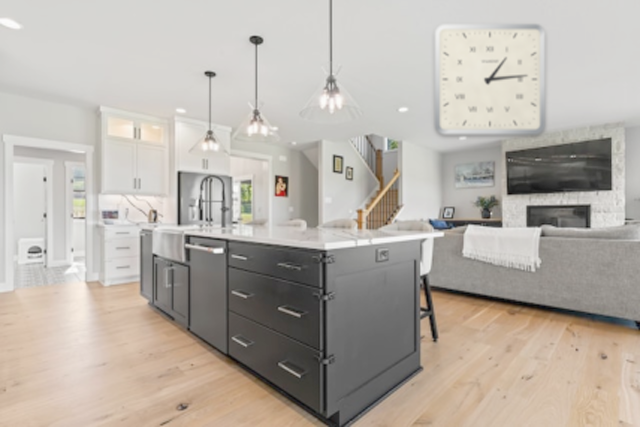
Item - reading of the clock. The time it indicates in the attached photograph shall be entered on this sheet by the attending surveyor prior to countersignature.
1:14
